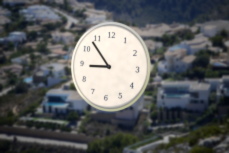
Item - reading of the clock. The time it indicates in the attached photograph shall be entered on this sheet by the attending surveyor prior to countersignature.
8:53
